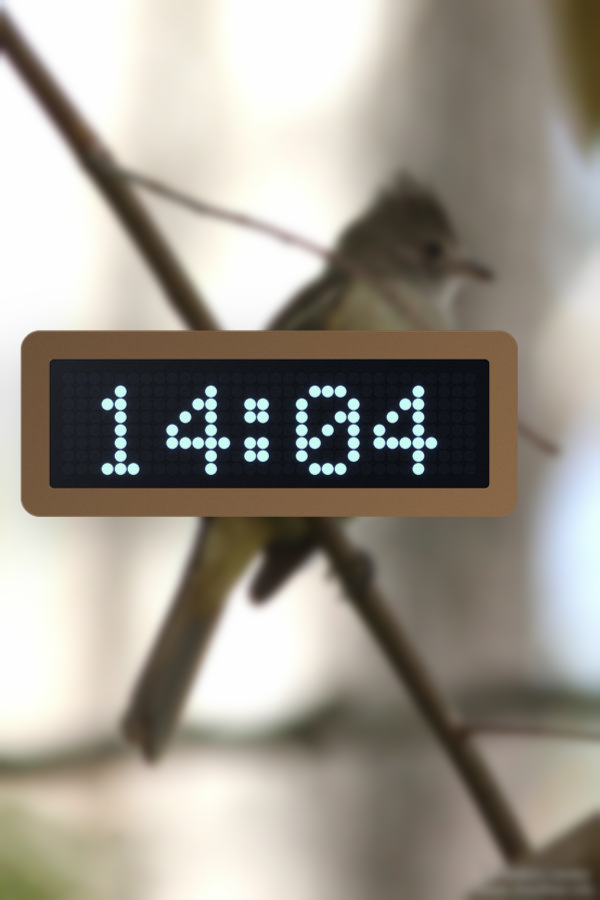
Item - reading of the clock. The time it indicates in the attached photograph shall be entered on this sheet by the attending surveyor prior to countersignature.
14:04
